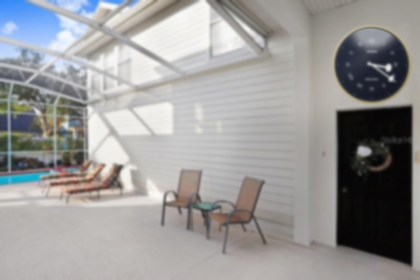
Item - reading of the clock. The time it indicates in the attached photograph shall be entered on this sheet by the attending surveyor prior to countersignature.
3:21
